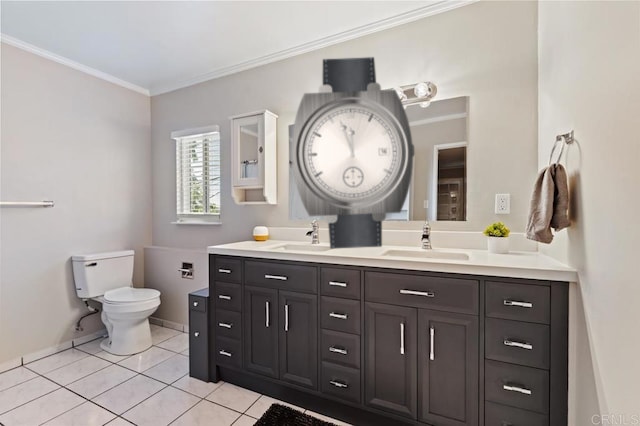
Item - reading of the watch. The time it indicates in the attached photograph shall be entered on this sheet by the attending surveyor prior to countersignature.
11:57
